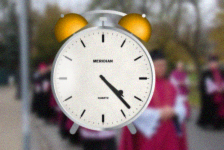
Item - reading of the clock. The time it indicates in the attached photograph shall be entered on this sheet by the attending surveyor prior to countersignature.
4:23
